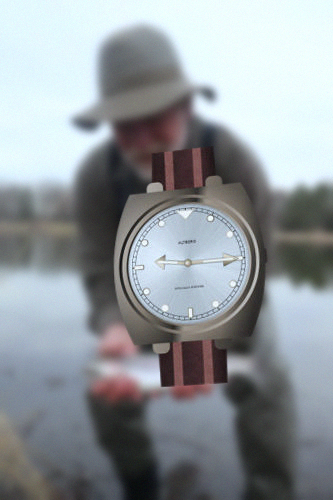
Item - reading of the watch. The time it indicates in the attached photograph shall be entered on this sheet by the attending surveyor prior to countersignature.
9:15
